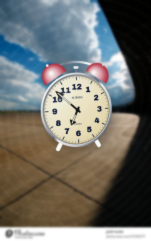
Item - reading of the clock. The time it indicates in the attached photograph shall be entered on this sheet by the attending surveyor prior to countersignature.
6:52
